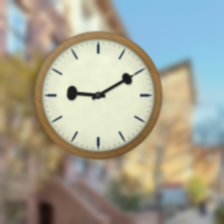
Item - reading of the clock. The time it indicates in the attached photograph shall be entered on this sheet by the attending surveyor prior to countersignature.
9:10
